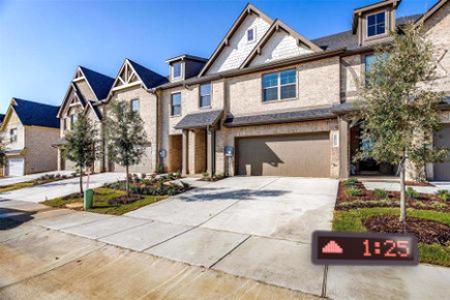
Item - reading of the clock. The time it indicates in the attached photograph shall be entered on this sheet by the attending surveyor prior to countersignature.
1:25
